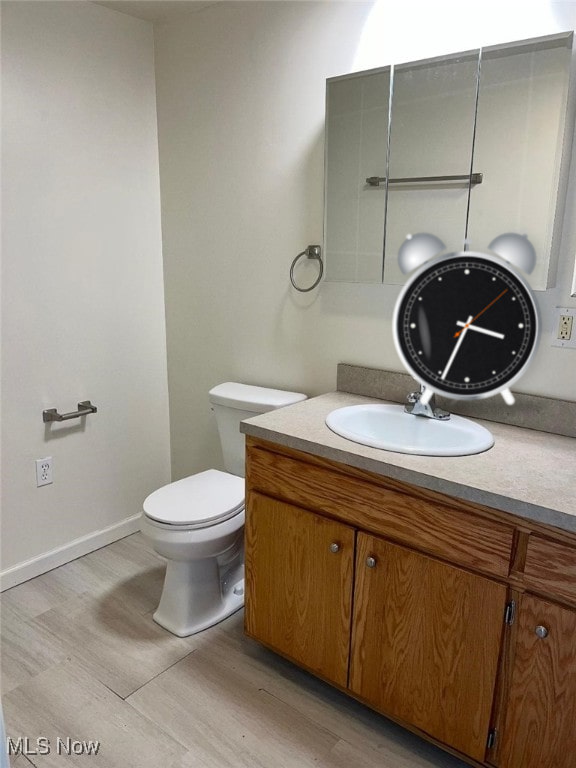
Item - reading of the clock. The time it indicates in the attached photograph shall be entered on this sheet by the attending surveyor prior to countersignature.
3:34:08
